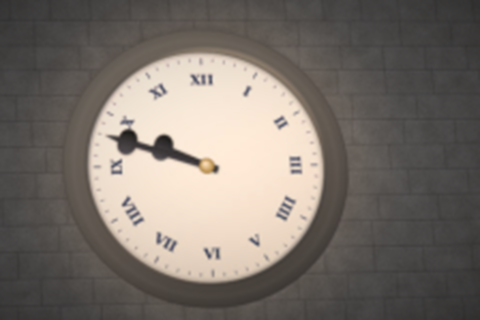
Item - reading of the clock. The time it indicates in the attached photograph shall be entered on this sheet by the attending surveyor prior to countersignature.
9:48
